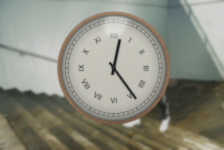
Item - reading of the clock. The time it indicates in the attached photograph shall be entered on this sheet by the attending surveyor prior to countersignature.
12:24
